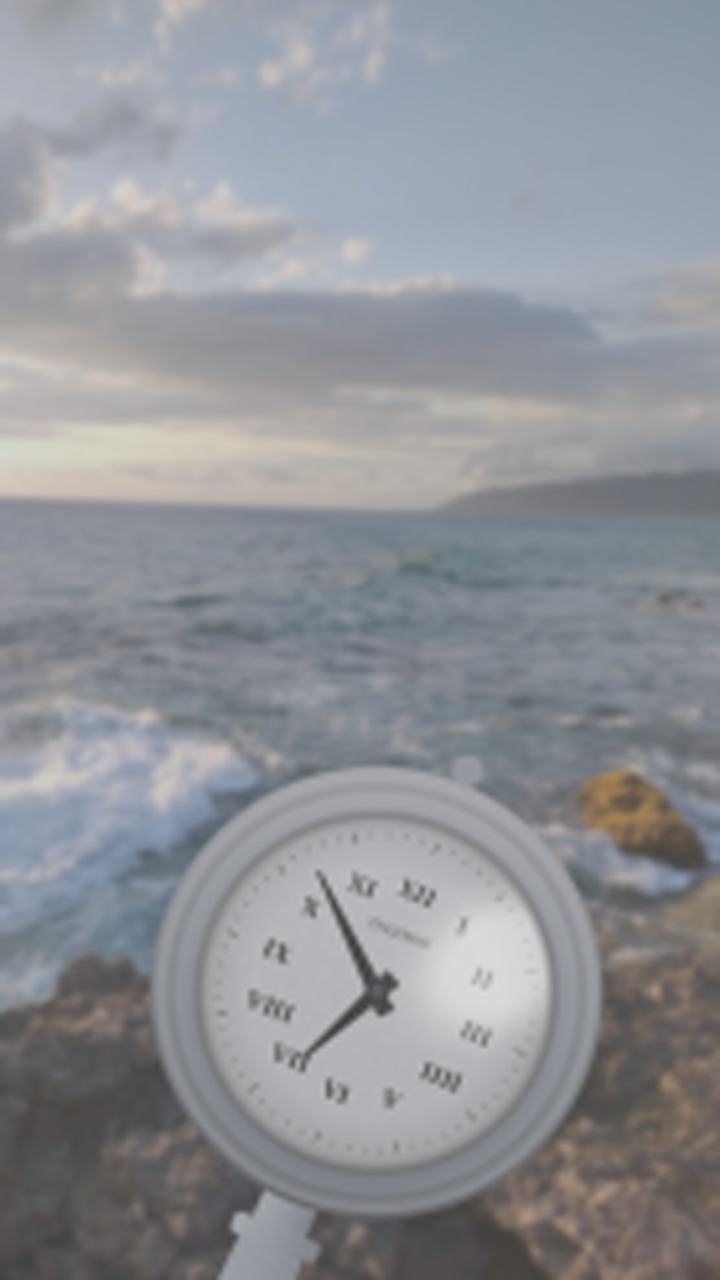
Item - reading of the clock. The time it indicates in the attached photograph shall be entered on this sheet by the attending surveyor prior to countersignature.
6:52
